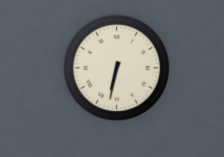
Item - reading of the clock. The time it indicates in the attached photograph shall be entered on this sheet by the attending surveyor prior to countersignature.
6:32
